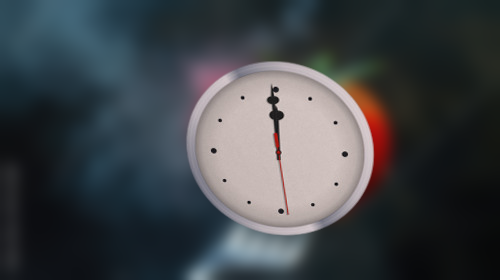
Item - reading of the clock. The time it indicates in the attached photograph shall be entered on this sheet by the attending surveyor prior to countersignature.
11:59:29
